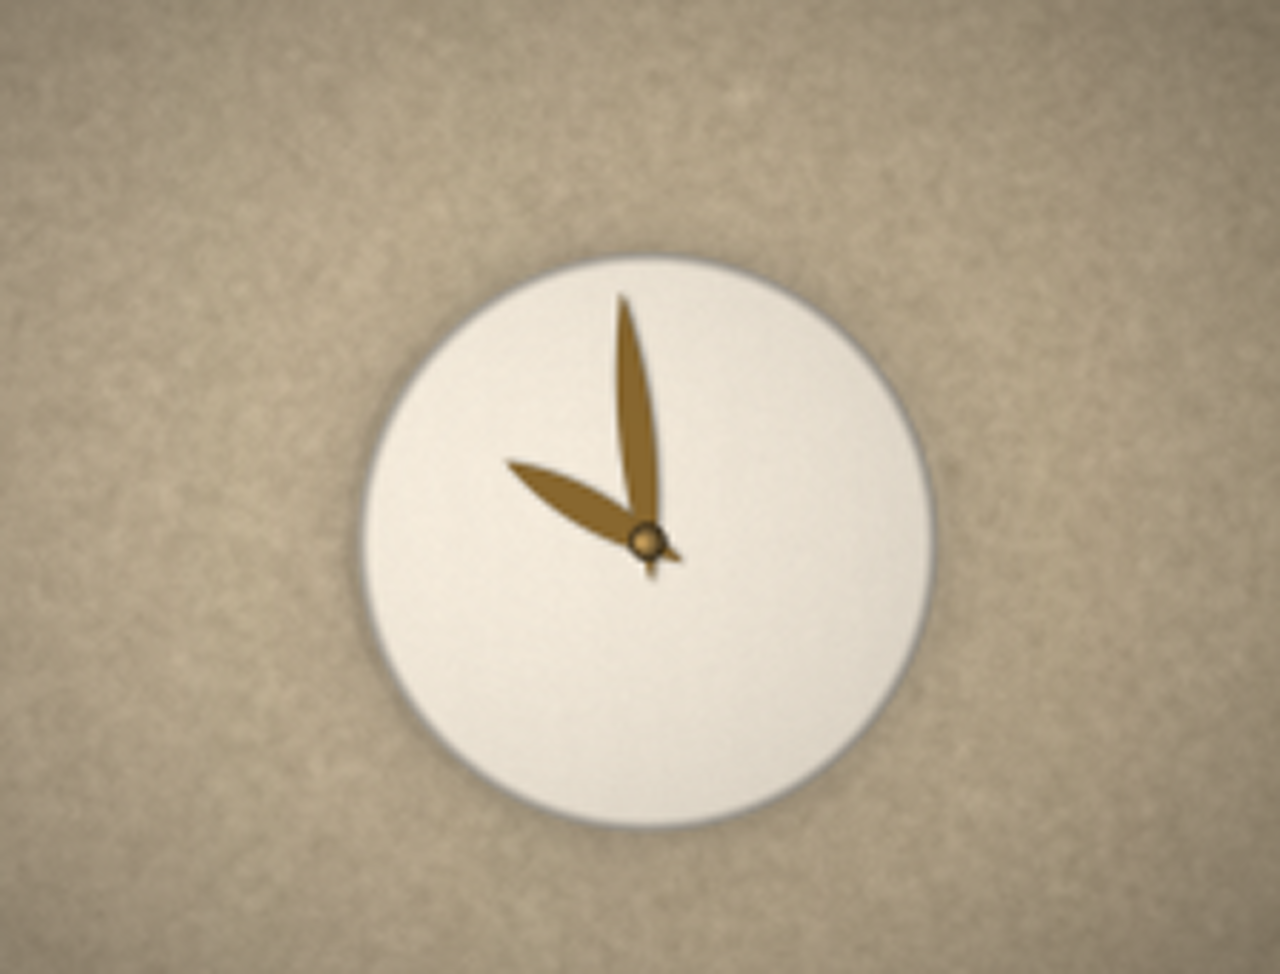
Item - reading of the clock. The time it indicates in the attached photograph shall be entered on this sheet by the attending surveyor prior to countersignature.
9:59
